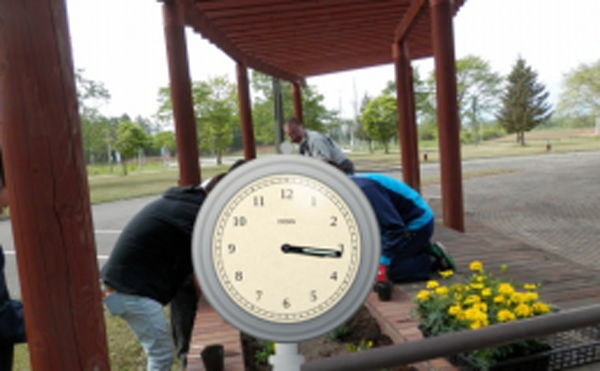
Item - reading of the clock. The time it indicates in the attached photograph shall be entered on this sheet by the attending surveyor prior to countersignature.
3:16
